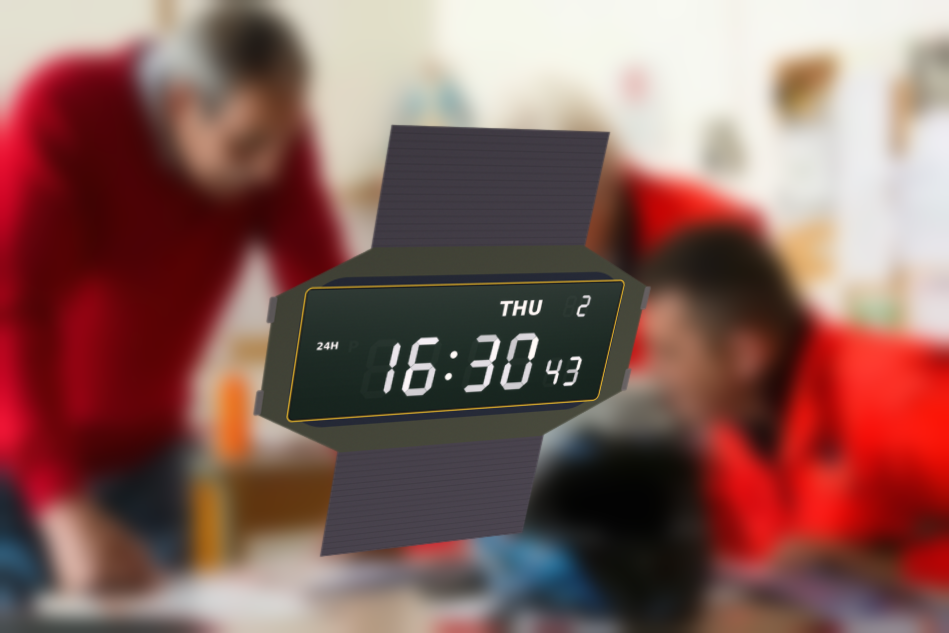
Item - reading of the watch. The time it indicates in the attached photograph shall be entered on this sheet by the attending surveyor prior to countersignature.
16:30:43
